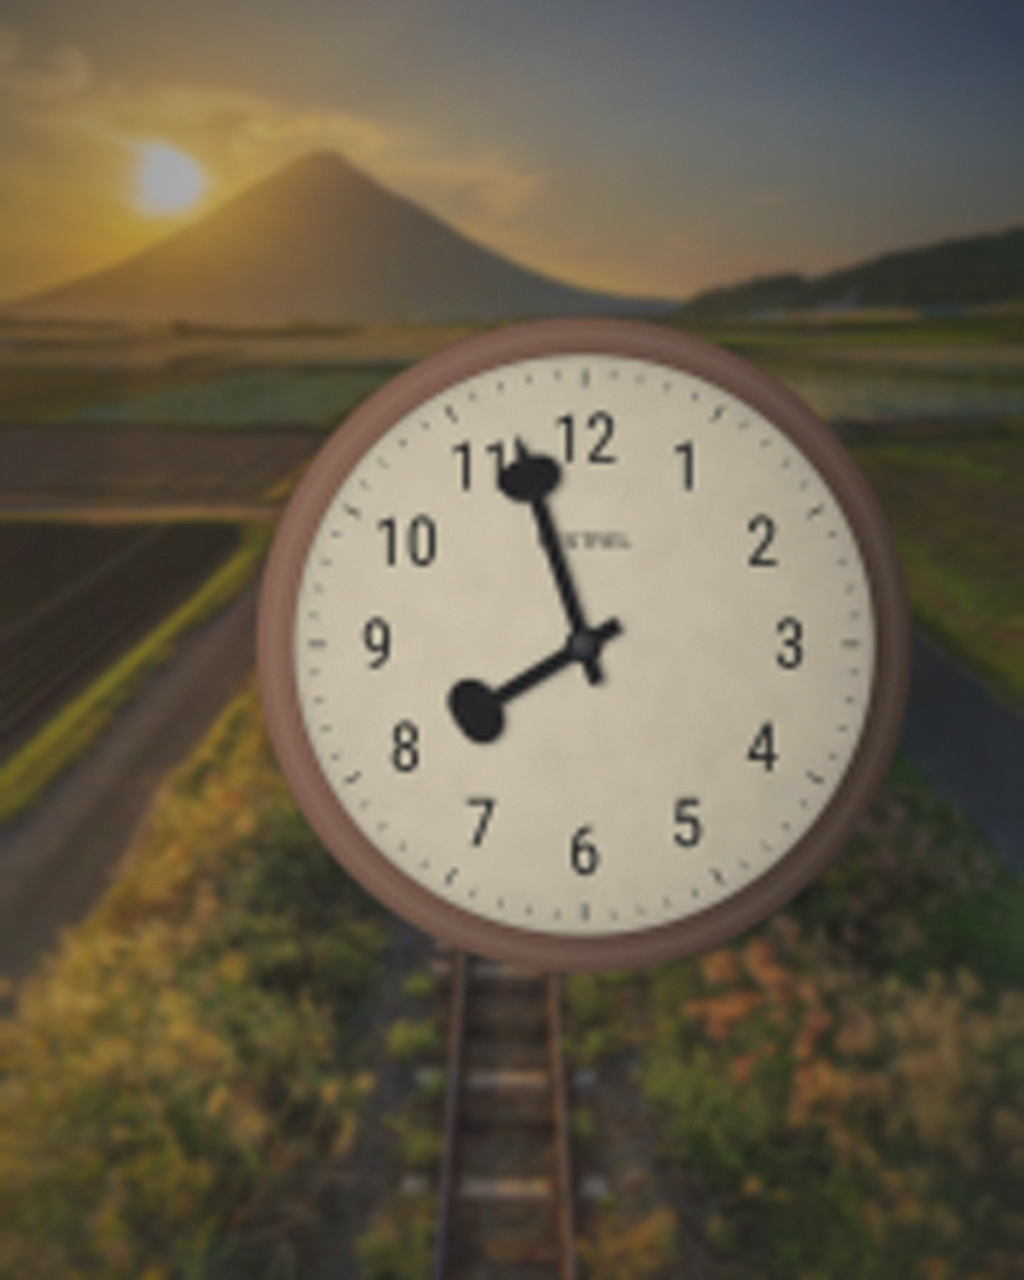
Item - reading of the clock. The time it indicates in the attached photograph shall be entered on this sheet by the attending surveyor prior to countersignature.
7:57
